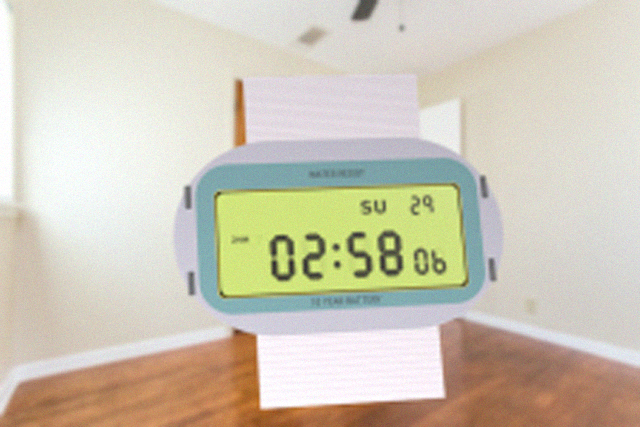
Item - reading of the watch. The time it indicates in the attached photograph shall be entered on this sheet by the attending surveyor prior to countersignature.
2:58:06
